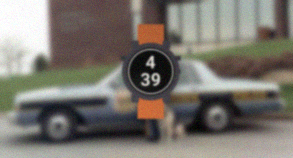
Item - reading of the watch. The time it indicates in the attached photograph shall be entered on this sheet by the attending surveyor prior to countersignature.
4:39
